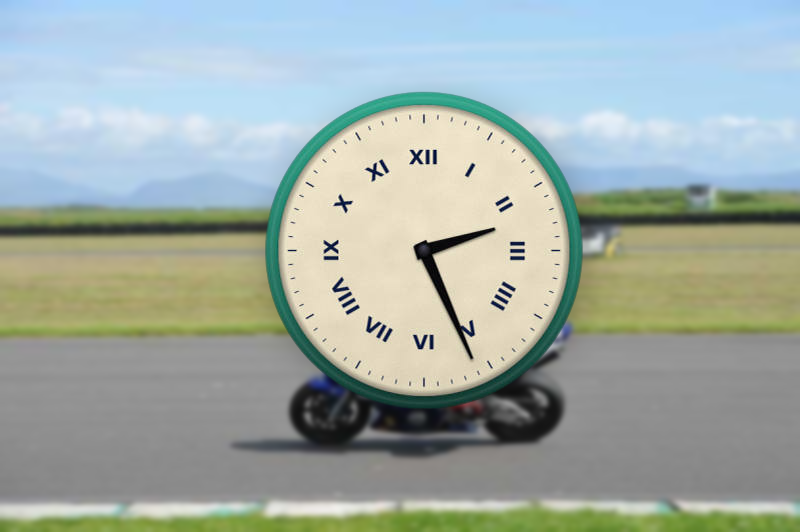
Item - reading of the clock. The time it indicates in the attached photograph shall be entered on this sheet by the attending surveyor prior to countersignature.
2:26
